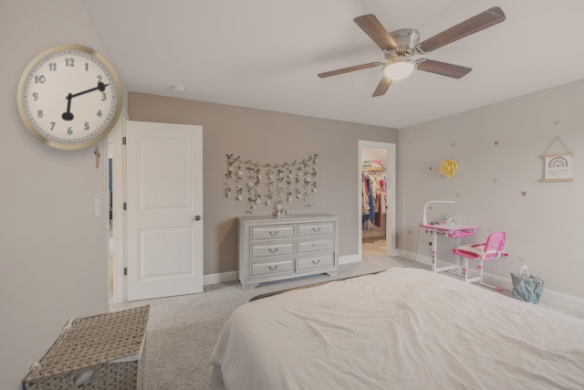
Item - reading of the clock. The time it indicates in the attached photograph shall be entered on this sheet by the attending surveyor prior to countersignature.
6:12
